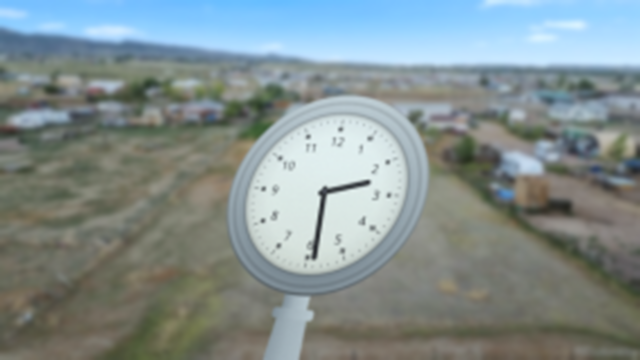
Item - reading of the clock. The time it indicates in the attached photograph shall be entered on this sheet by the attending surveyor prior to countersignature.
2:29
